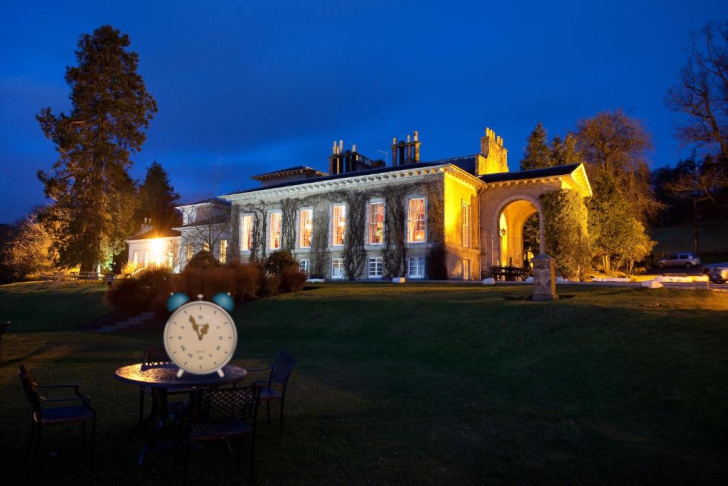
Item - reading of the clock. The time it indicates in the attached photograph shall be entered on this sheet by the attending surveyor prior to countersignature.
12:56
